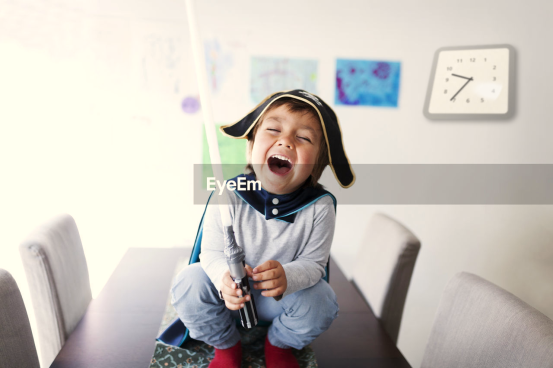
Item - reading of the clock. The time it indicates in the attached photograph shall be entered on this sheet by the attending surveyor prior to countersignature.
9:36
